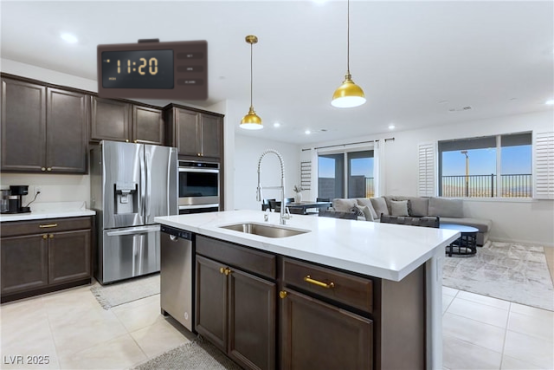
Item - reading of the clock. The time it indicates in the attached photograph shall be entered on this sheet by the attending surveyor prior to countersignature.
11:20
